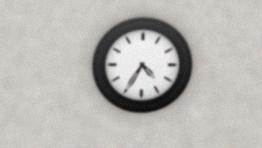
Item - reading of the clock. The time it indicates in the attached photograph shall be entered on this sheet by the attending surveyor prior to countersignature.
4:35
